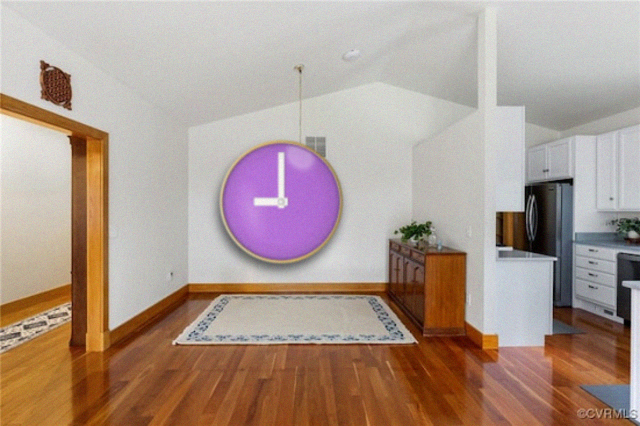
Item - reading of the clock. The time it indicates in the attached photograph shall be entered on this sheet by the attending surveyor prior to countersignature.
9:00
